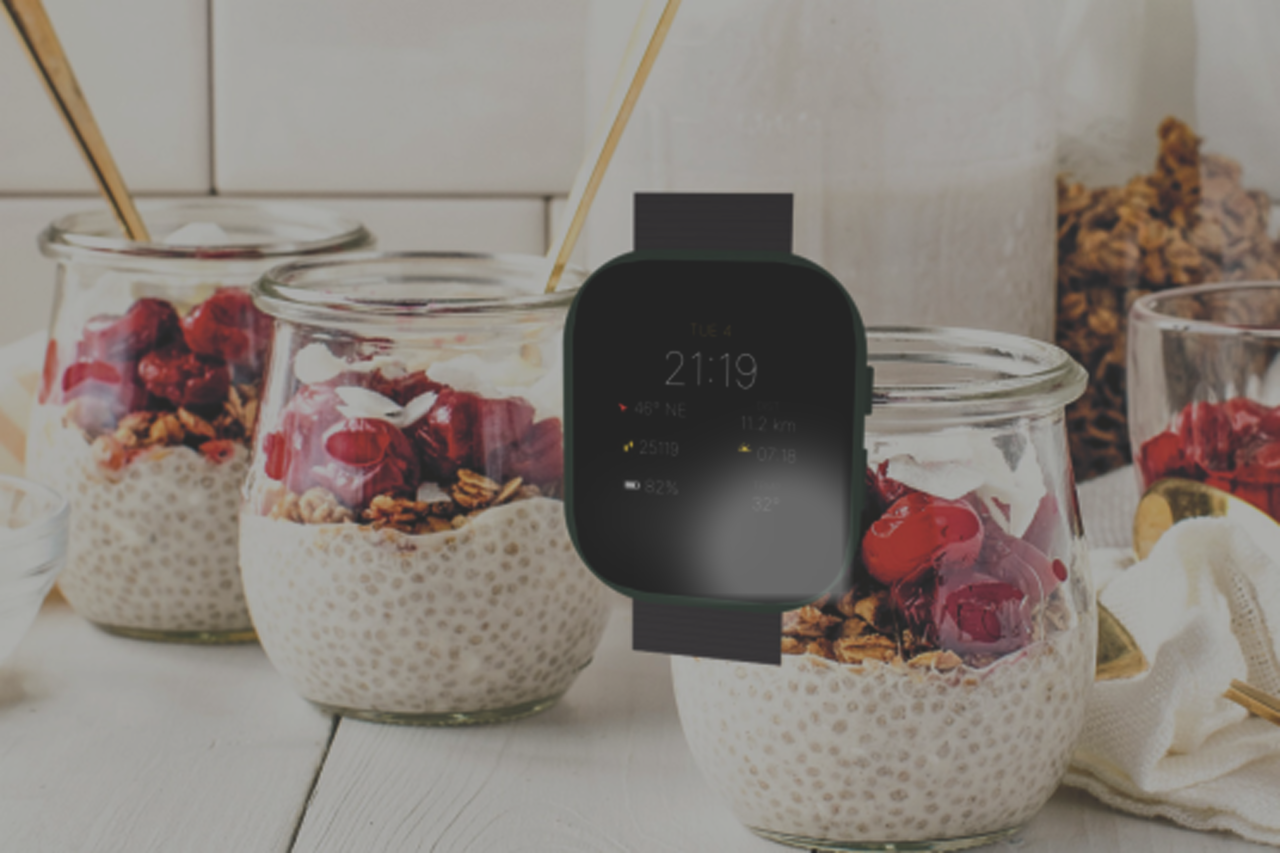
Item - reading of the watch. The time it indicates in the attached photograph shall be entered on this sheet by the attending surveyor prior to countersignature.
21:19
